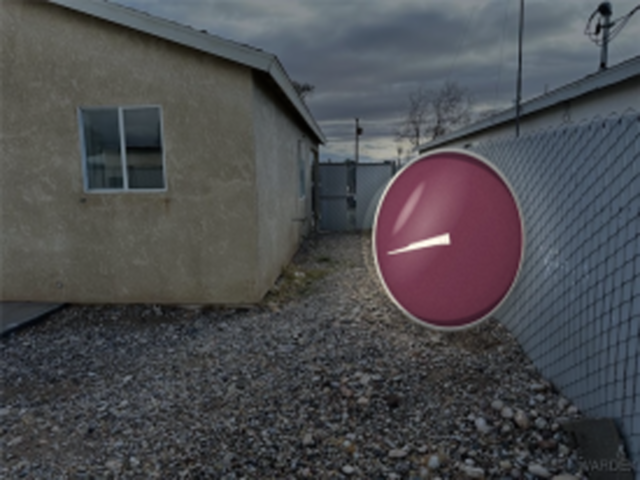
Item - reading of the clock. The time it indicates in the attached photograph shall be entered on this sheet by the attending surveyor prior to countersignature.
8:43
